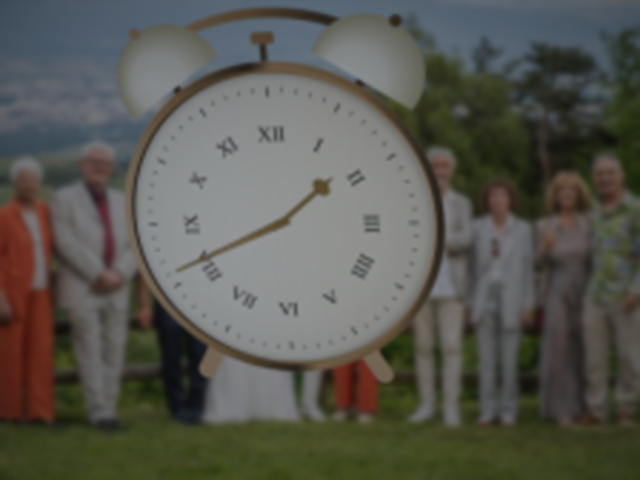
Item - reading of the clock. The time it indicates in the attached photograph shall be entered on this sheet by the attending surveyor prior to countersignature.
1:41
